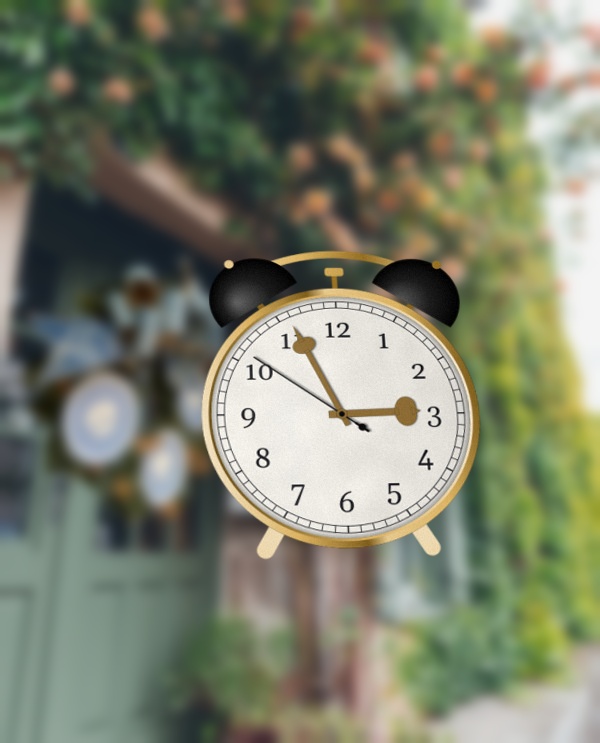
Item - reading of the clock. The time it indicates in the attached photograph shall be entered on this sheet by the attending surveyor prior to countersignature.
2:55:51
